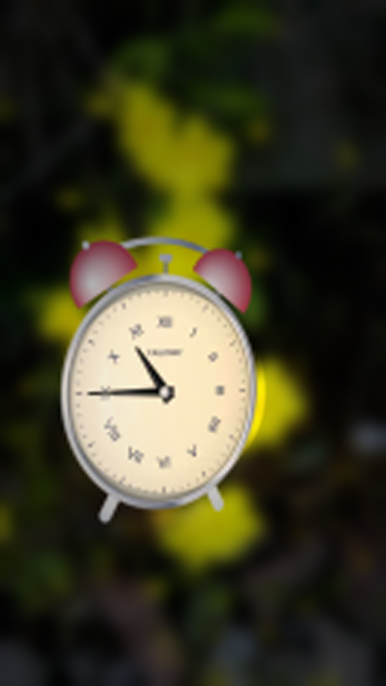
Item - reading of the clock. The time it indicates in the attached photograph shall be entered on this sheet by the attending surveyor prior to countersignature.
10:45
